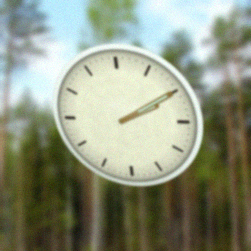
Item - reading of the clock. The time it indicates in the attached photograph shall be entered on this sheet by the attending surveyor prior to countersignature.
2:10
